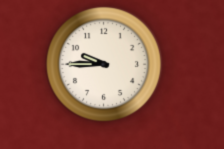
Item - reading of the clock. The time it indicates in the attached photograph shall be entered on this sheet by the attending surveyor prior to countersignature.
9:45
